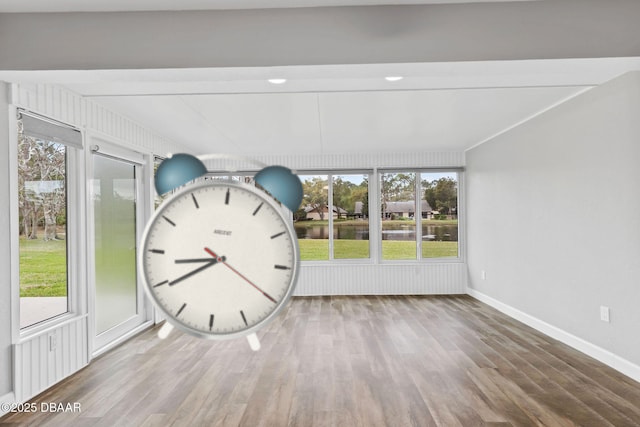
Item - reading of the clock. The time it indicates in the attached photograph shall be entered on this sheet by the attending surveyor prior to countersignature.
8:39:20
